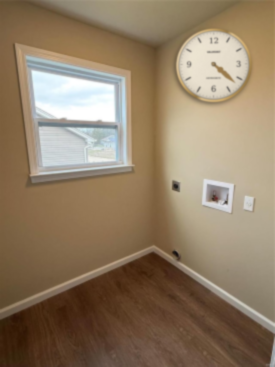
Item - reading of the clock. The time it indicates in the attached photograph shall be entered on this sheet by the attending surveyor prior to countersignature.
4:22
